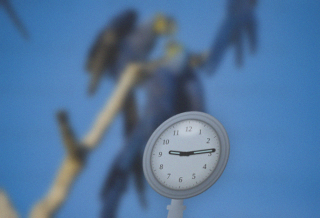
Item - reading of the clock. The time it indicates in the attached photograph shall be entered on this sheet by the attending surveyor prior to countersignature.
9:14
